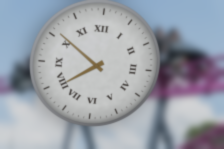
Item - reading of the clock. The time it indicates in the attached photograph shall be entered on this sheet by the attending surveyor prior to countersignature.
7:51
